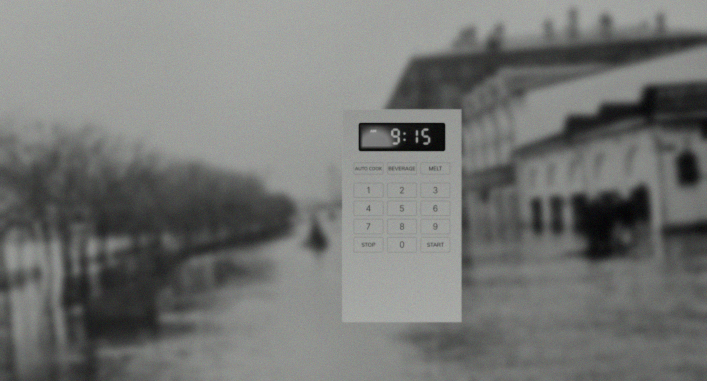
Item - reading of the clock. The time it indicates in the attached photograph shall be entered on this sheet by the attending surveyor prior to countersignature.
9:15
